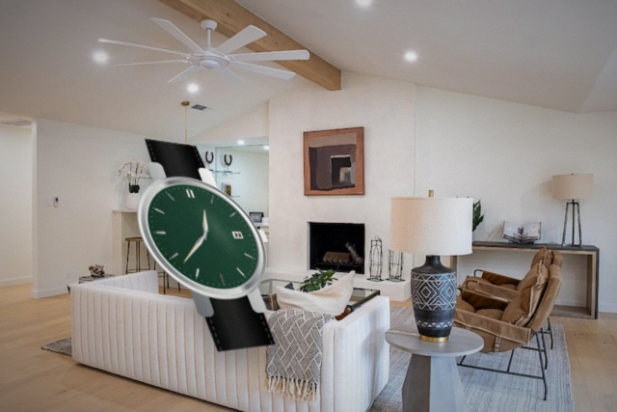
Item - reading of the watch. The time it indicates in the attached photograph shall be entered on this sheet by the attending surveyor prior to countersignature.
12:38
